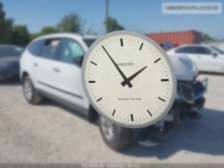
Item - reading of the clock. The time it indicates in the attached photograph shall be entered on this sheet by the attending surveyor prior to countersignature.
1:55
